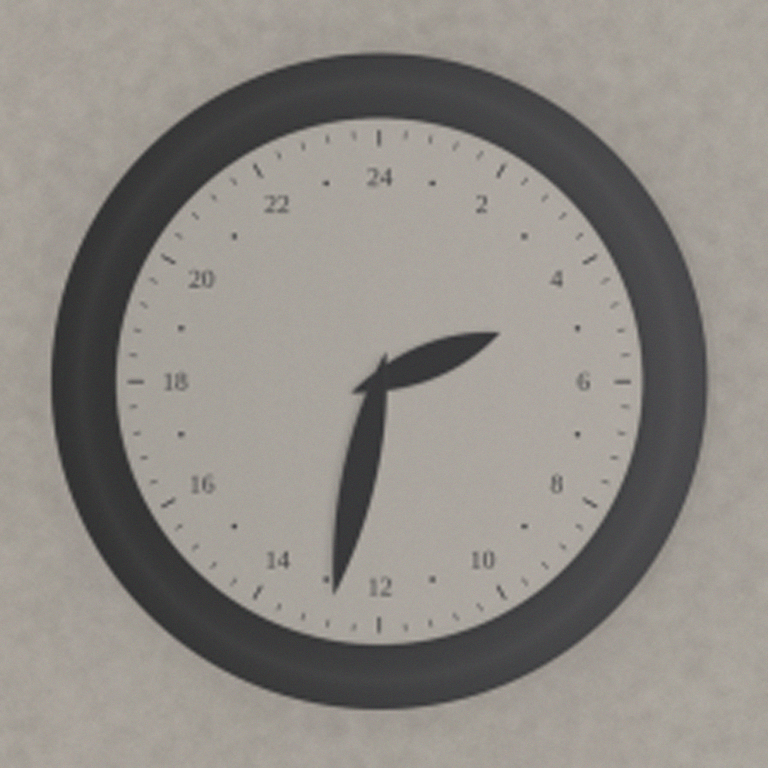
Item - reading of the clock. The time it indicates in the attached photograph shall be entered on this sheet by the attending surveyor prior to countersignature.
4:32
